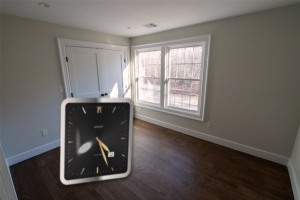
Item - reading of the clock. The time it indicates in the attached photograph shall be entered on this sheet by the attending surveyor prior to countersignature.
4:26
